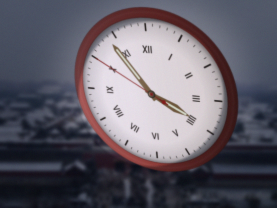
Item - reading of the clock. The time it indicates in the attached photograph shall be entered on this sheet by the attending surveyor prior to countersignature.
3:53:50
